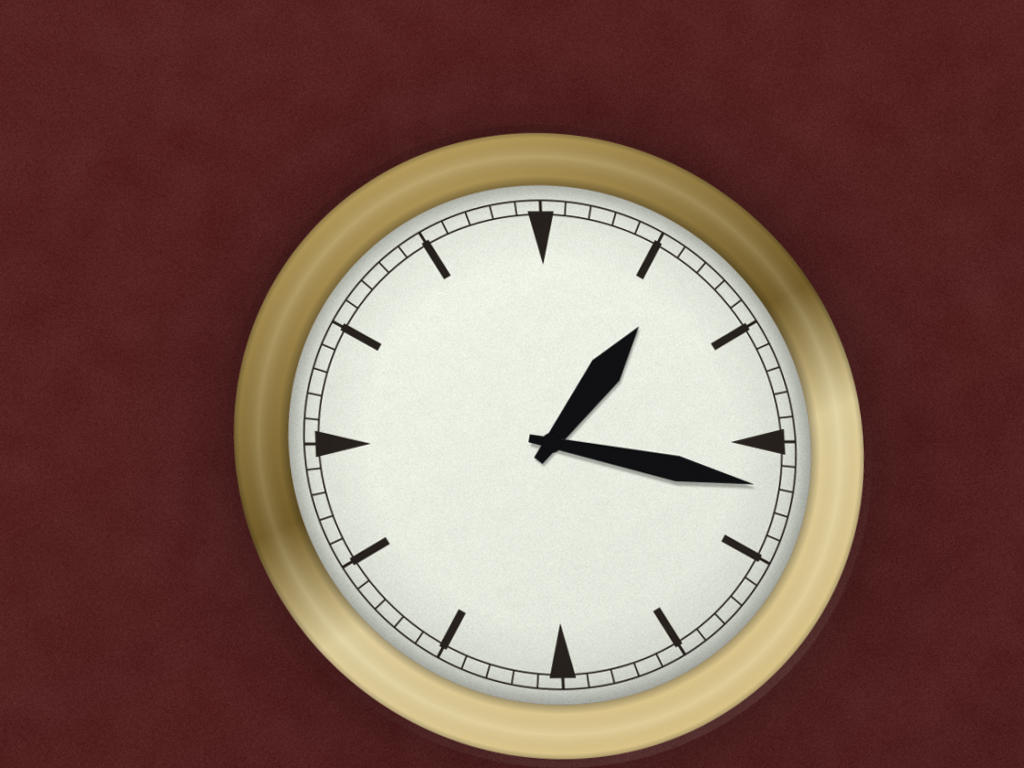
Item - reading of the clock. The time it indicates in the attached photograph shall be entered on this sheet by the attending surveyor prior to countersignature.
1:17
